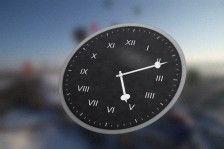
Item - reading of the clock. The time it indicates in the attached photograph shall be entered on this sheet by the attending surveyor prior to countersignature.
5:11
